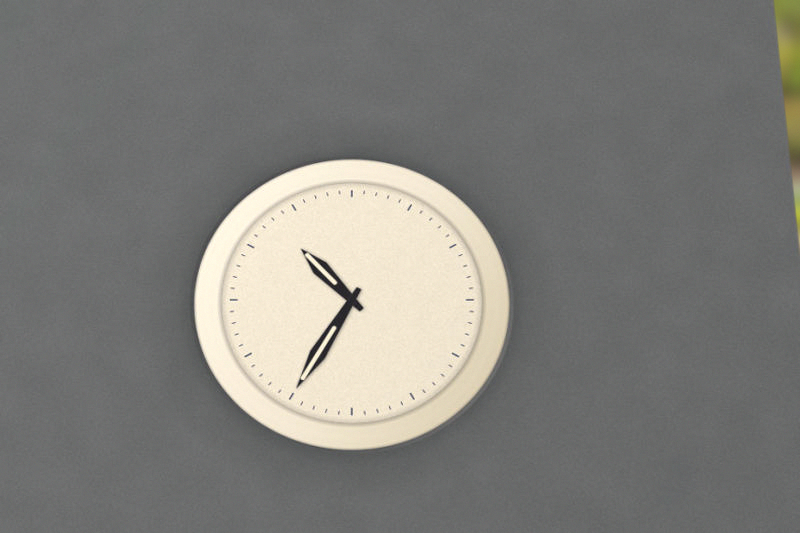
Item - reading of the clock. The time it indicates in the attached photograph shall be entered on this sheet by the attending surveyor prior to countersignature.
10:35
